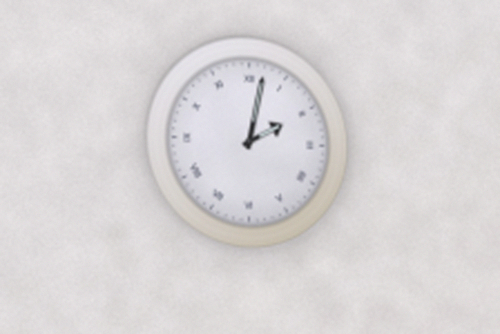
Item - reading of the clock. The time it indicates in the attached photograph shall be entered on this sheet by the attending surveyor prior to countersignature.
2:02
